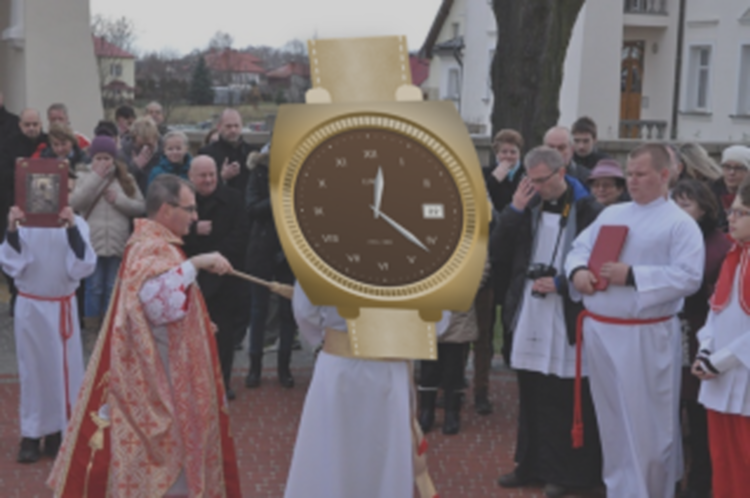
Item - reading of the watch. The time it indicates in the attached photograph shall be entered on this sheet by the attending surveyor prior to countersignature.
12:22
